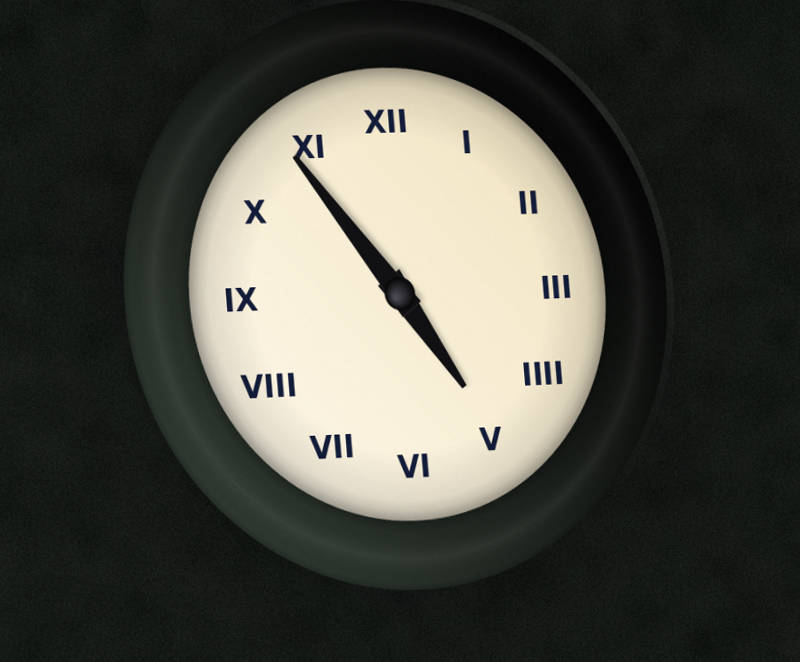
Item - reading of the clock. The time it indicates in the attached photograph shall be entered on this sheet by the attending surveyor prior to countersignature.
4:54
